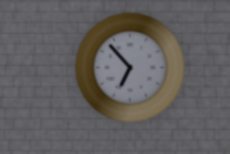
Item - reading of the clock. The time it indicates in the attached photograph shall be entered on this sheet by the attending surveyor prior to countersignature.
6:53
